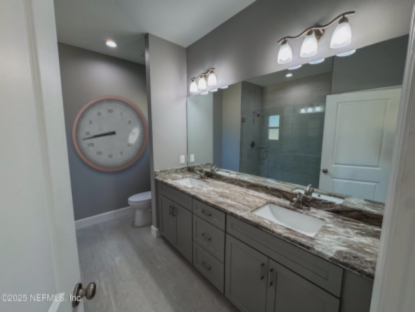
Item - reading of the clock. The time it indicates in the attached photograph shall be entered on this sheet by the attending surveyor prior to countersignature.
8:43
